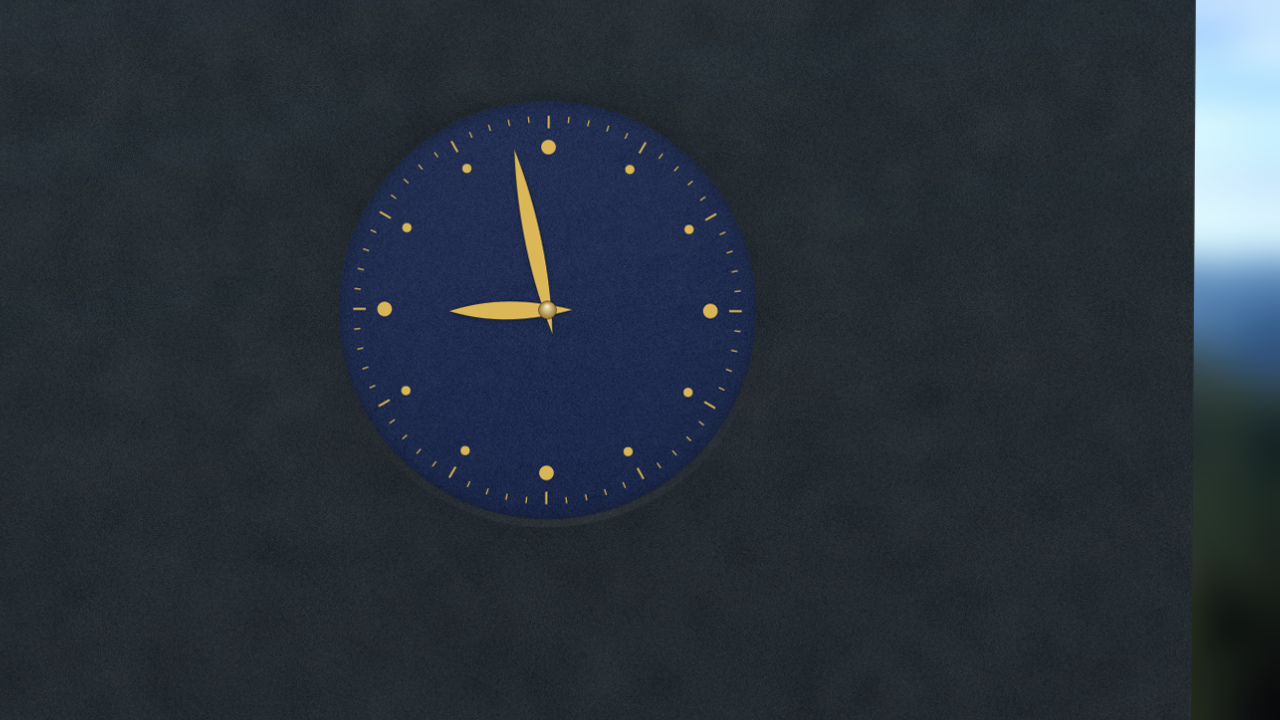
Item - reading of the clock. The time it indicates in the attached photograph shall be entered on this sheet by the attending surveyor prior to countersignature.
8:58
